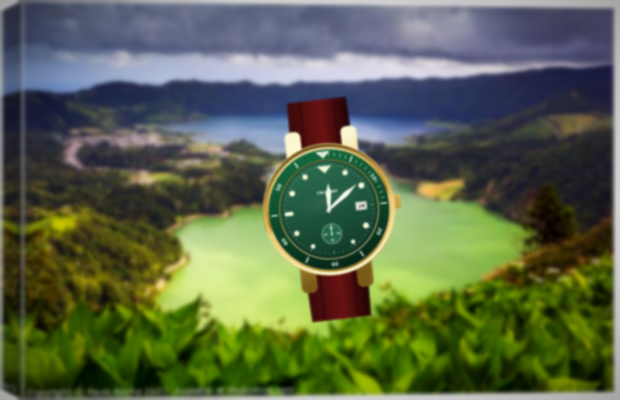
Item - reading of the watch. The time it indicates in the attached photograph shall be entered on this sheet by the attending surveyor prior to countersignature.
12:09
